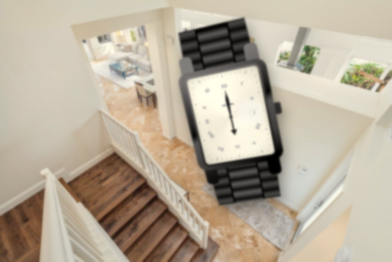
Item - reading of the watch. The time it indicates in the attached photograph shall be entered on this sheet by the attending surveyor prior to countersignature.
6:00
